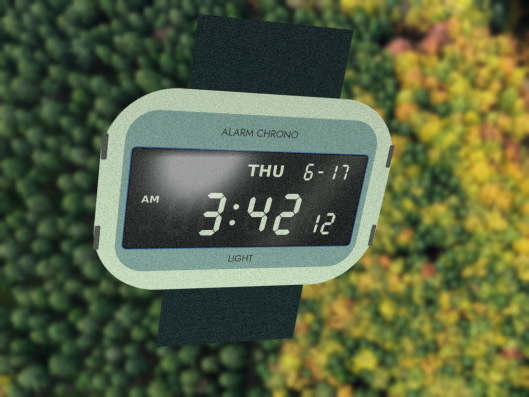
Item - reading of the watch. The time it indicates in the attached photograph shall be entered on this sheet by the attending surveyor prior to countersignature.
3:42:12
